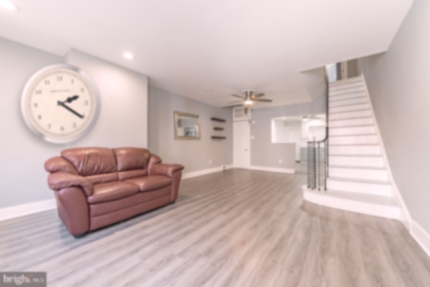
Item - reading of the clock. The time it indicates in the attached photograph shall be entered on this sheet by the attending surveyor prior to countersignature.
2:21
